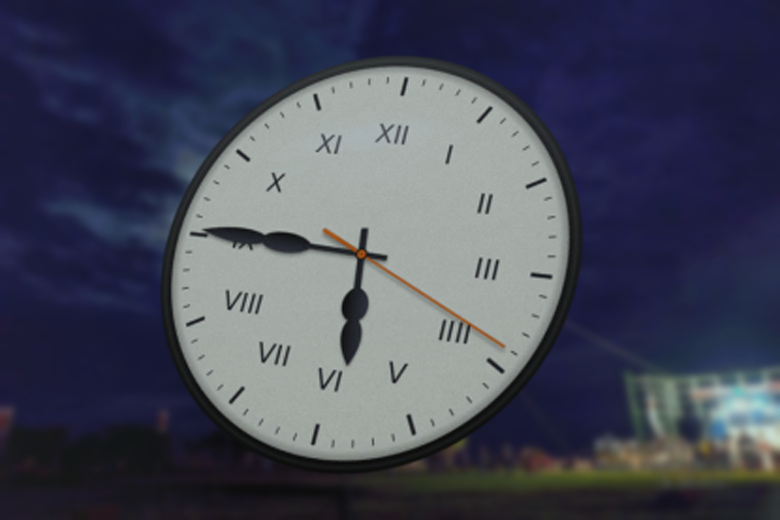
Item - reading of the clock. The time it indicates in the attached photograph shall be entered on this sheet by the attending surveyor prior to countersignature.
5:45:19
